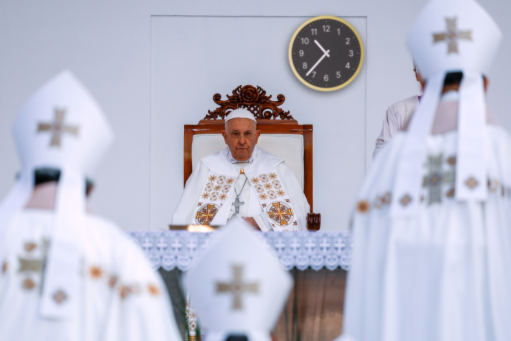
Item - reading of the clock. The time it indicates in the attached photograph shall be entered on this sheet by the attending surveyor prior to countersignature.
10:37
